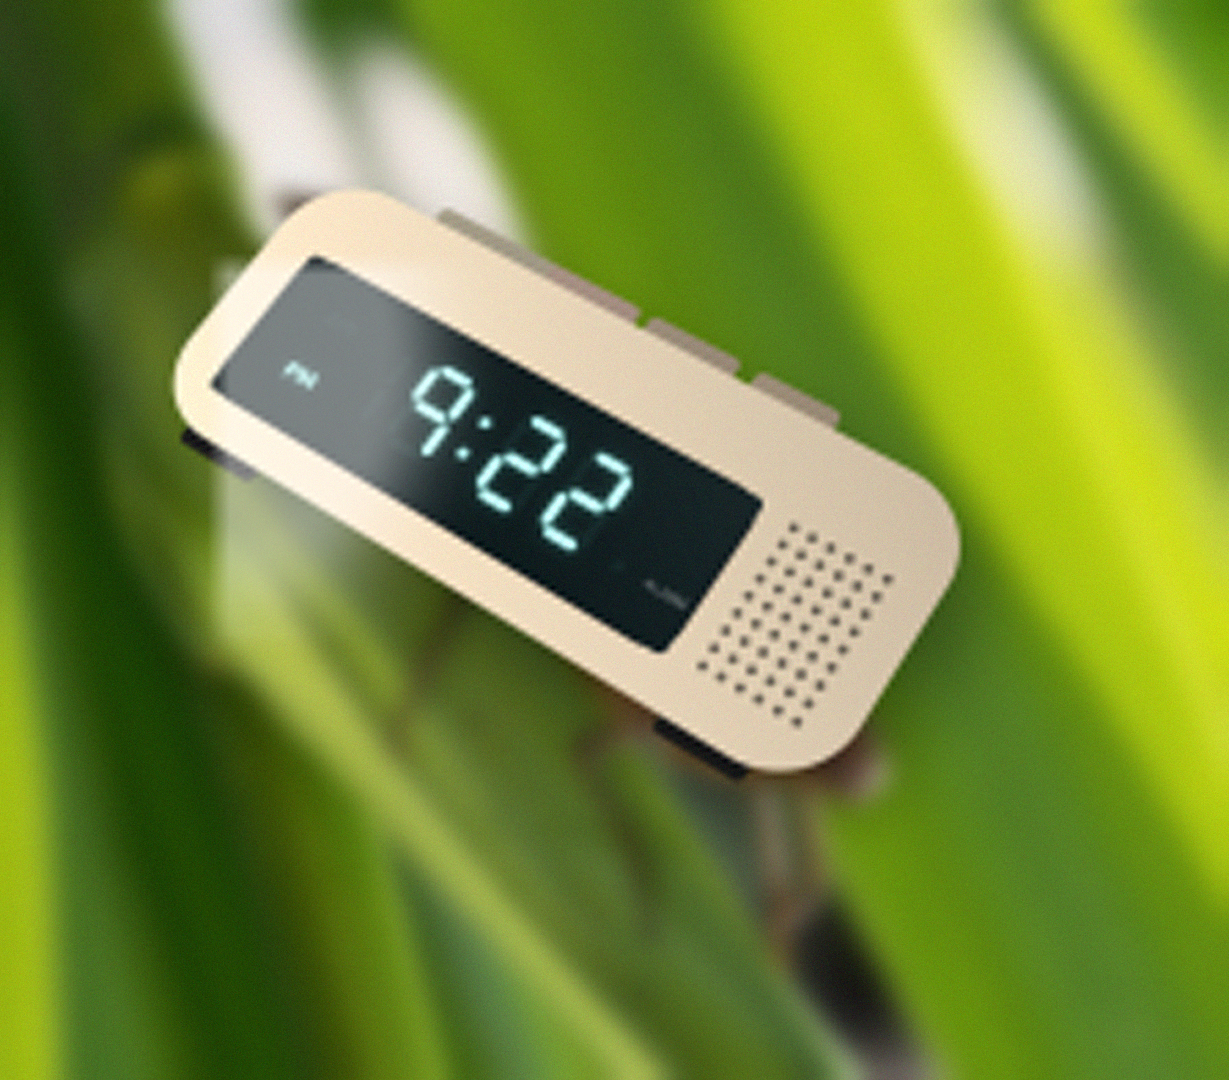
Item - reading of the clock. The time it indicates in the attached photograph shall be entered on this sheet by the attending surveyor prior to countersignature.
9:22
